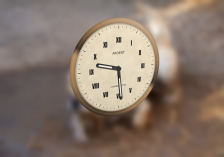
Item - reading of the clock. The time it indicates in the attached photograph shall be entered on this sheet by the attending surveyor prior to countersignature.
9:29
